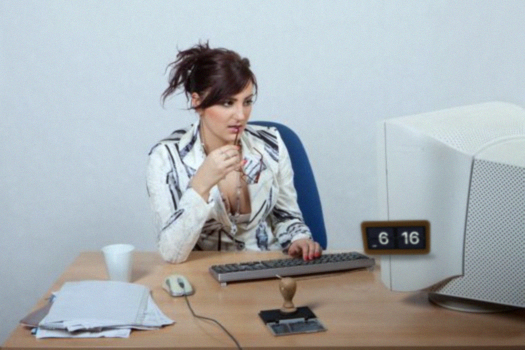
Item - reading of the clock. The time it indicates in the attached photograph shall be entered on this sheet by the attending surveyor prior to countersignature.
6:16
